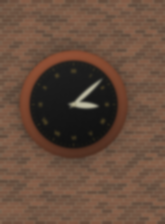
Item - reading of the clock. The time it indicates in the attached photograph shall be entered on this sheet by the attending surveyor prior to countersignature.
3:08
